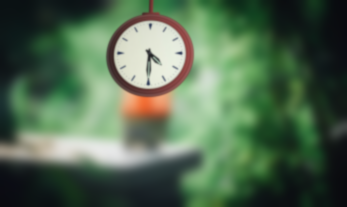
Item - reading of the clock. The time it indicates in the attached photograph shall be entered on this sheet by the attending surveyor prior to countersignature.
4:30
